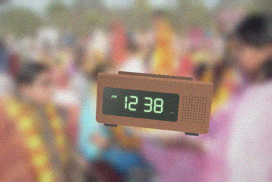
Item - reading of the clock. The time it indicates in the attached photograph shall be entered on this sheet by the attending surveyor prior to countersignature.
12:38
